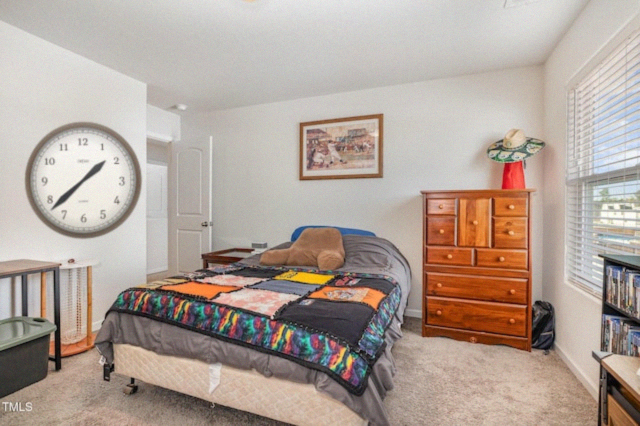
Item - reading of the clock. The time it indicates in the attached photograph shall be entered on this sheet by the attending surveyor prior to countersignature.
1:38
